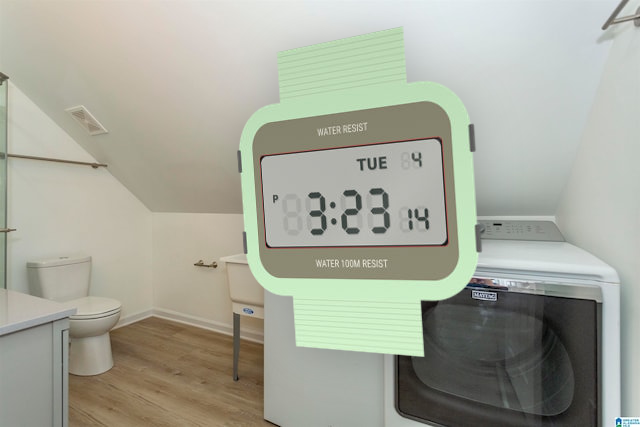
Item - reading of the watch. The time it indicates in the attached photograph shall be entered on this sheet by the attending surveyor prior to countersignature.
3:23:14
